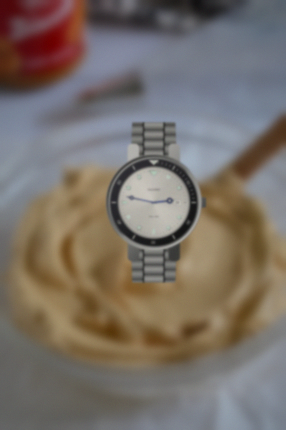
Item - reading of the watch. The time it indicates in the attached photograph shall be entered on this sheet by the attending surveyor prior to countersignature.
2:47
